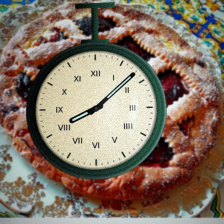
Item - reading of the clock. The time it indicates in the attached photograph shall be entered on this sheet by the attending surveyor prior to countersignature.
8:08
